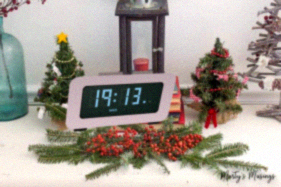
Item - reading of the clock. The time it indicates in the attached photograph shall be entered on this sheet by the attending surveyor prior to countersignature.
19:13
